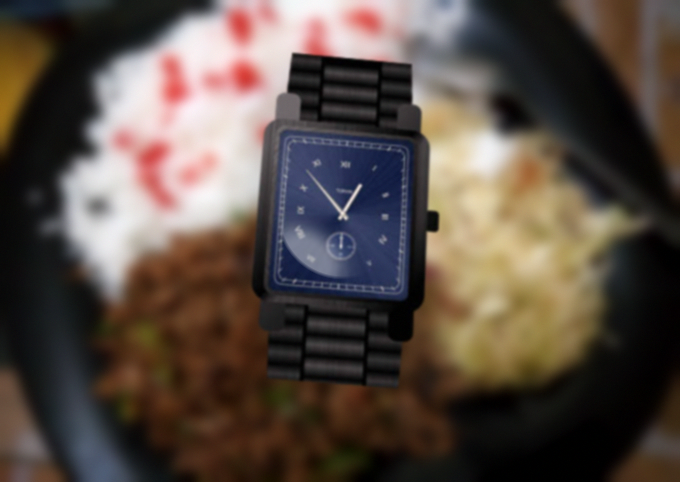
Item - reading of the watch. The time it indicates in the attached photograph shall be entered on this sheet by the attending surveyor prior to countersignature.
12:53
